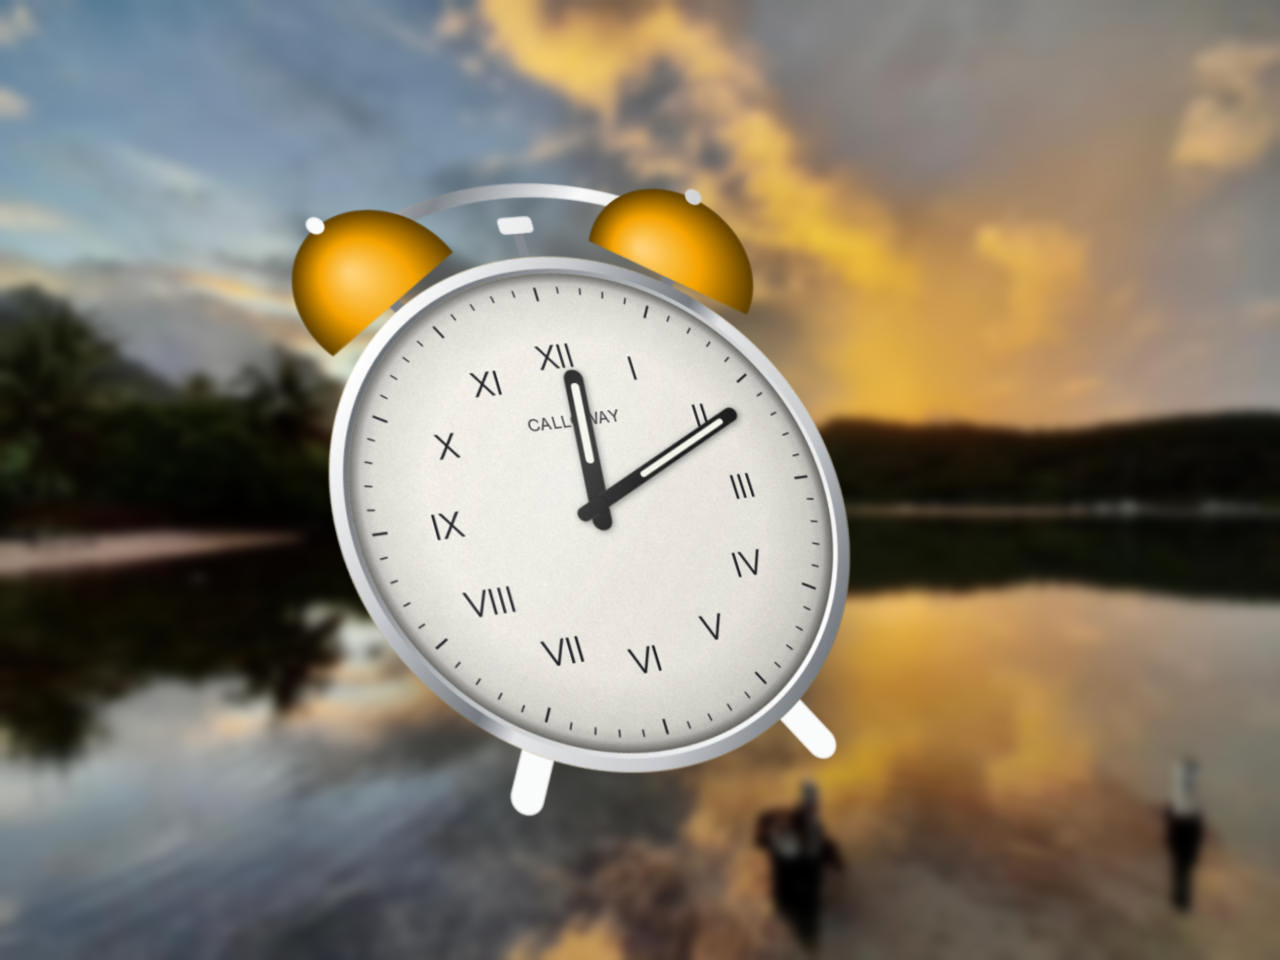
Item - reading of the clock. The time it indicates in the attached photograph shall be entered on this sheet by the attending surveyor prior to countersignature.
12:11
